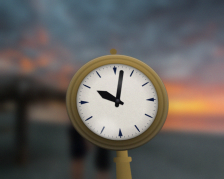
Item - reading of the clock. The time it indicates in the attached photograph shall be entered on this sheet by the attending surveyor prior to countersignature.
10:02
